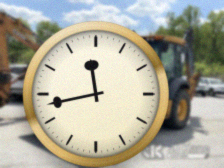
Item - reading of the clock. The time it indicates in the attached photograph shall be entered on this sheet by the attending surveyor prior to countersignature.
11:43
